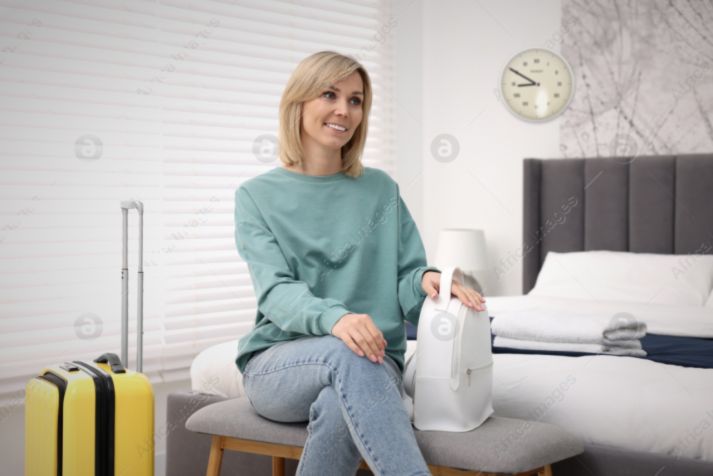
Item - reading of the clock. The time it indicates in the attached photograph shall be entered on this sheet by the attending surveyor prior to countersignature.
8:50
